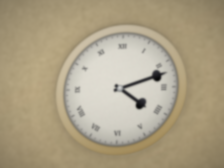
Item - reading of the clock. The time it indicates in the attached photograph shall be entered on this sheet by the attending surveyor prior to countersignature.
4:12
